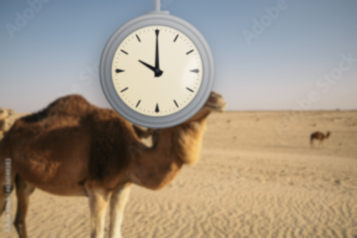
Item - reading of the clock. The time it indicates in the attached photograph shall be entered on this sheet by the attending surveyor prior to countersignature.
10:00
